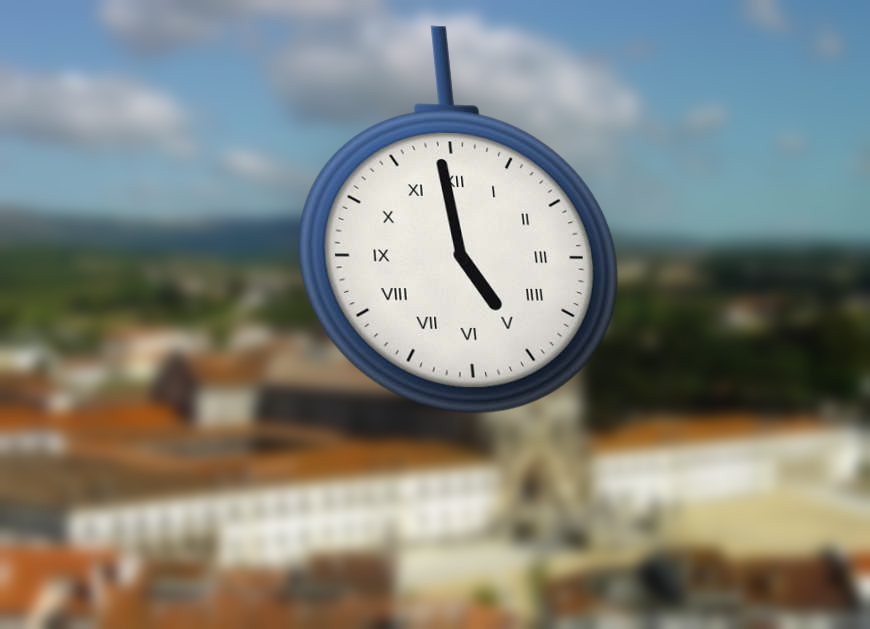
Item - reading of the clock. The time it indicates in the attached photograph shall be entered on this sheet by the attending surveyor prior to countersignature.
4:59
